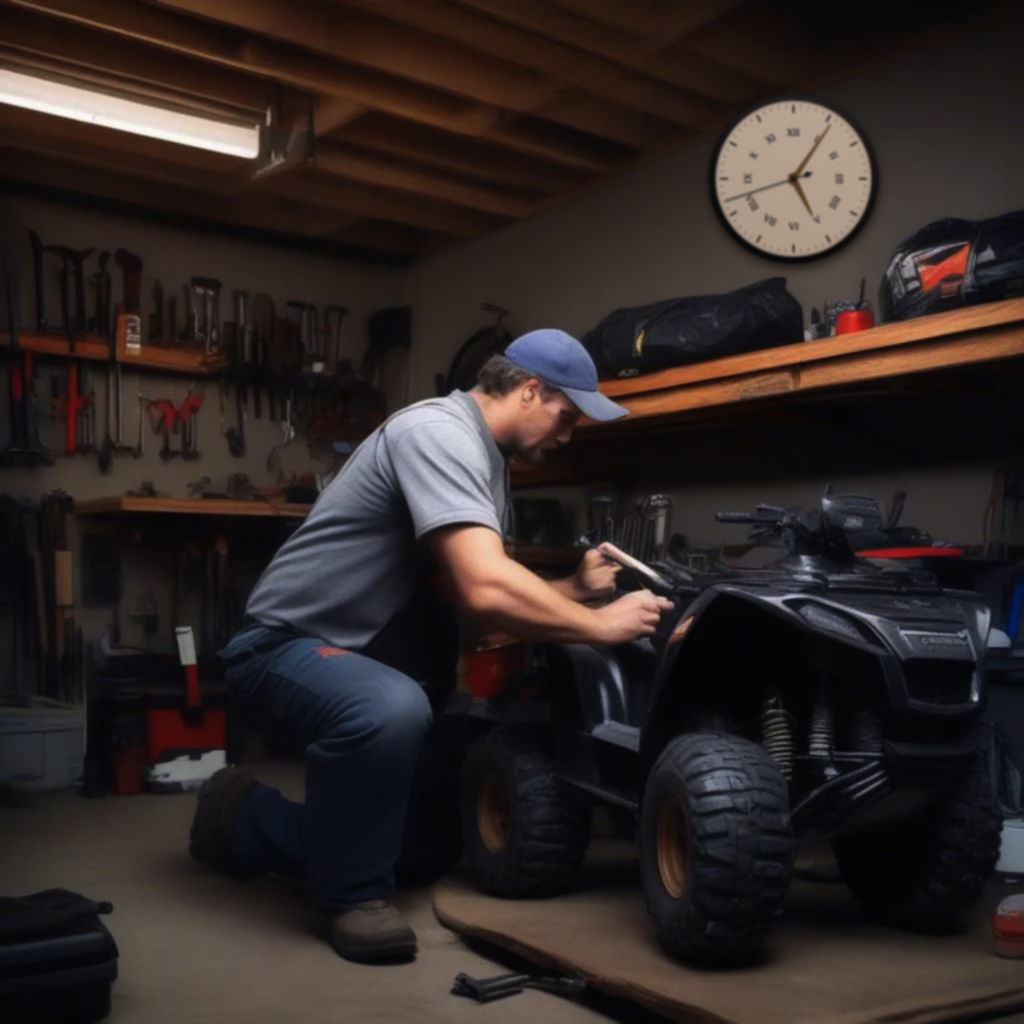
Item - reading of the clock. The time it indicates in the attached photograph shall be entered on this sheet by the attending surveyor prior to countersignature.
5:05:42
